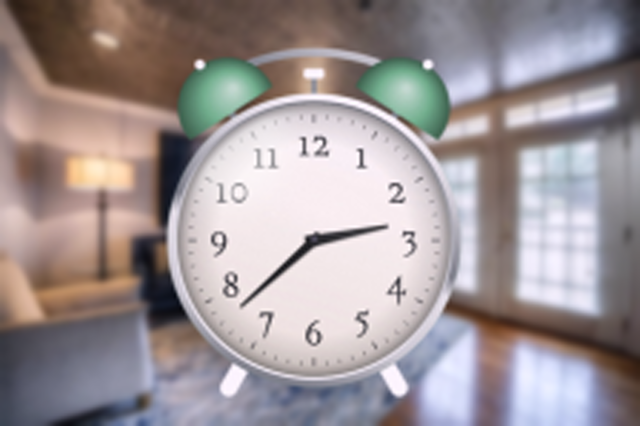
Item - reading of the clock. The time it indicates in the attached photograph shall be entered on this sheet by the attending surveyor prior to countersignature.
2:38
